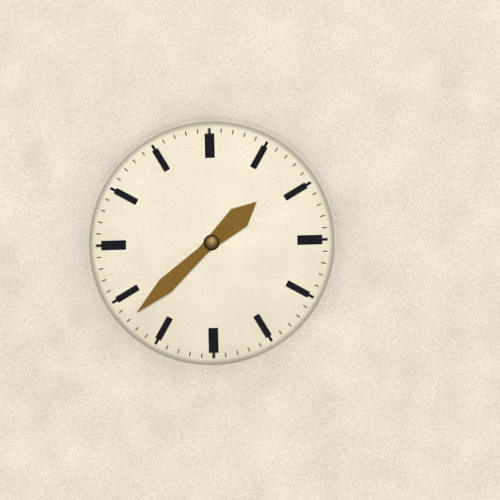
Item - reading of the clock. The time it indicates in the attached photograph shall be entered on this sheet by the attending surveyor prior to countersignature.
1:38
